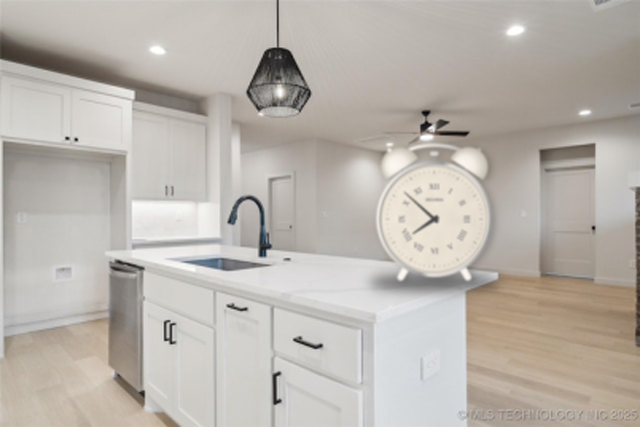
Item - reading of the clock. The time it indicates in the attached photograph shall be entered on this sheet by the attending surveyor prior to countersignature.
7:52
